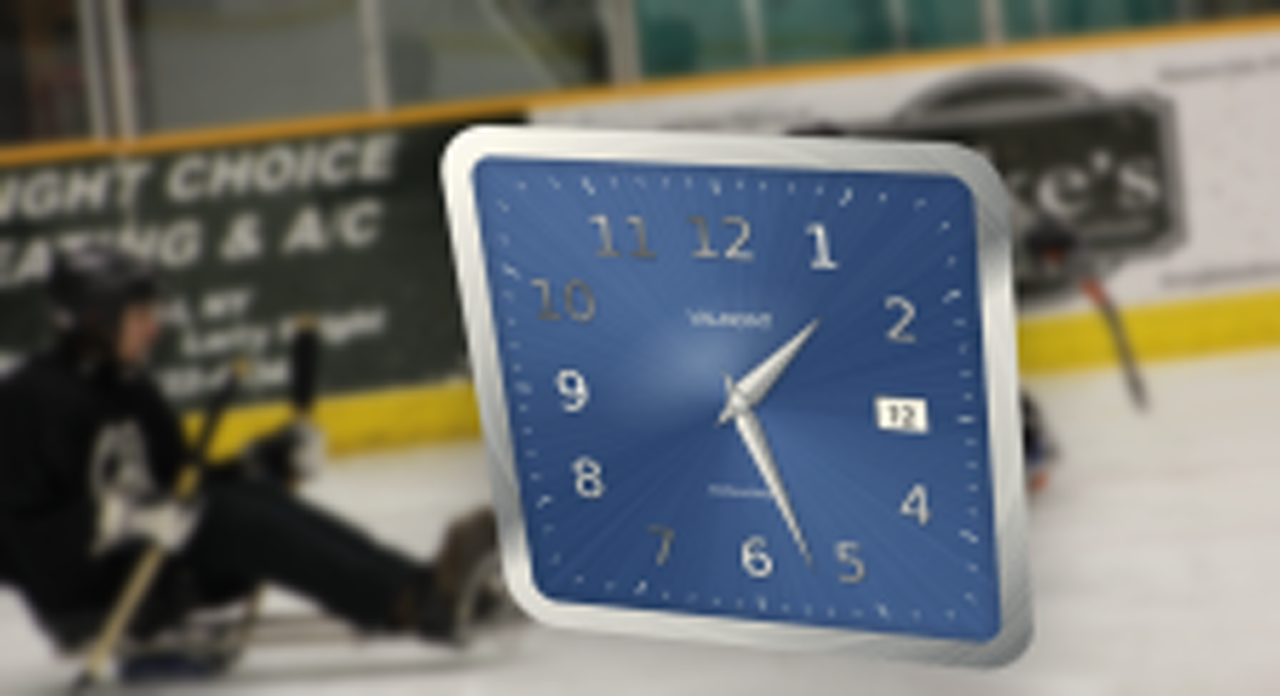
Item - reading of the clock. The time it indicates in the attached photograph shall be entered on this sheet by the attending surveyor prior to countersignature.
1:27
